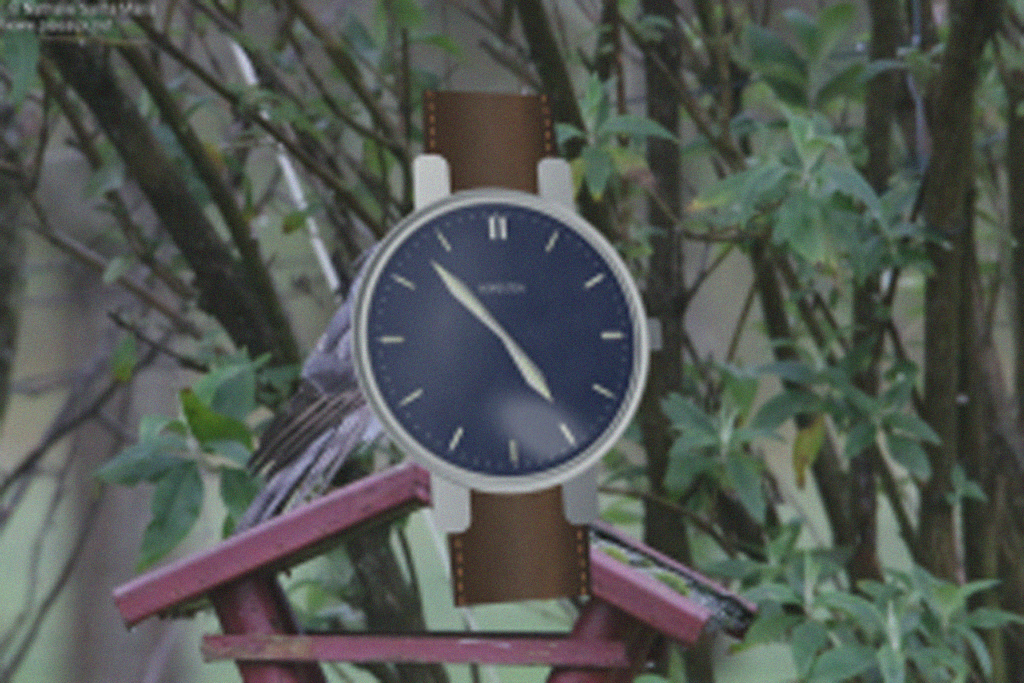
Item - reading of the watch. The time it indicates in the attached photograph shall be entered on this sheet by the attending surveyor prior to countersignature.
4:53
